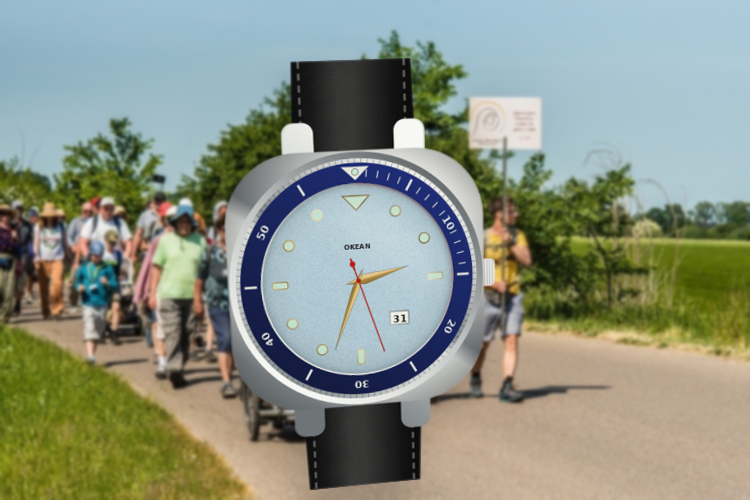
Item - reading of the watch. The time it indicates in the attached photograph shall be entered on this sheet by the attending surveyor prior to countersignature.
2:33:27
